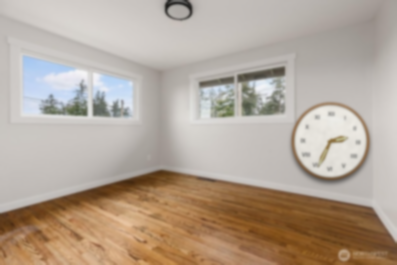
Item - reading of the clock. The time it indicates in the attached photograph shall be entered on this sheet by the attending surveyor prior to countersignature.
2:34
